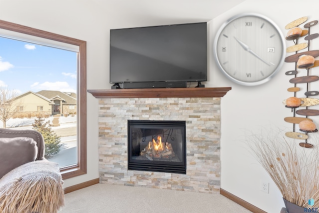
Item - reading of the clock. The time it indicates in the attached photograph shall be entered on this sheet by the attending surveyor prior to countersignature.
10:21
